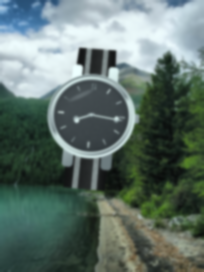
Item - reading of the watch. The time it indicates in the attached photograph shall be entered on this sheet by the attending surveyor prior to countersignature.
8:16
